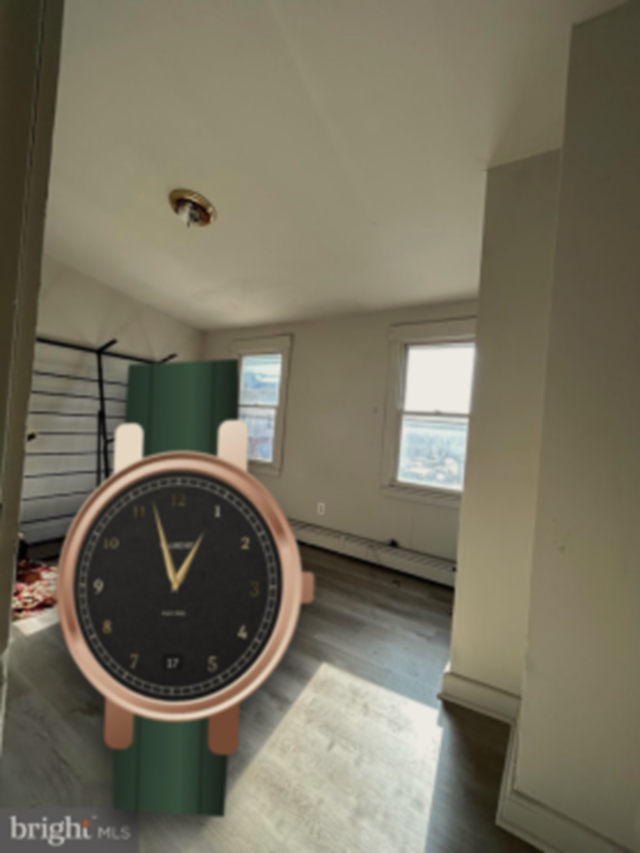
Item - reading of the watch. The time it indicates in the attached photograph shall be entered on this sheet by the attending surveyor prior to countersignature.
12:57
